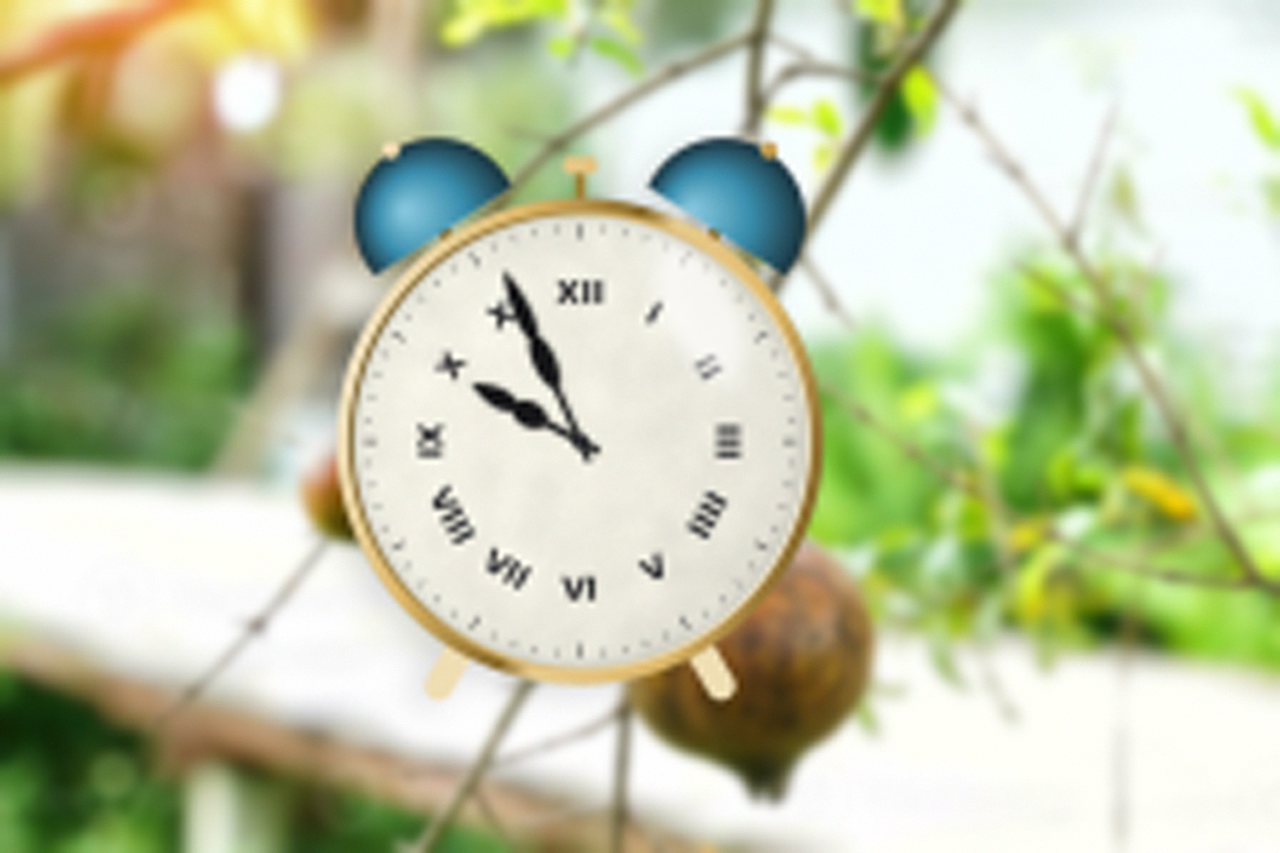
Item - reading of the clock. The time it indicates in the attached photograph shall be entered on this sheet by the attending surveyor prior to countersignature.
9:56
